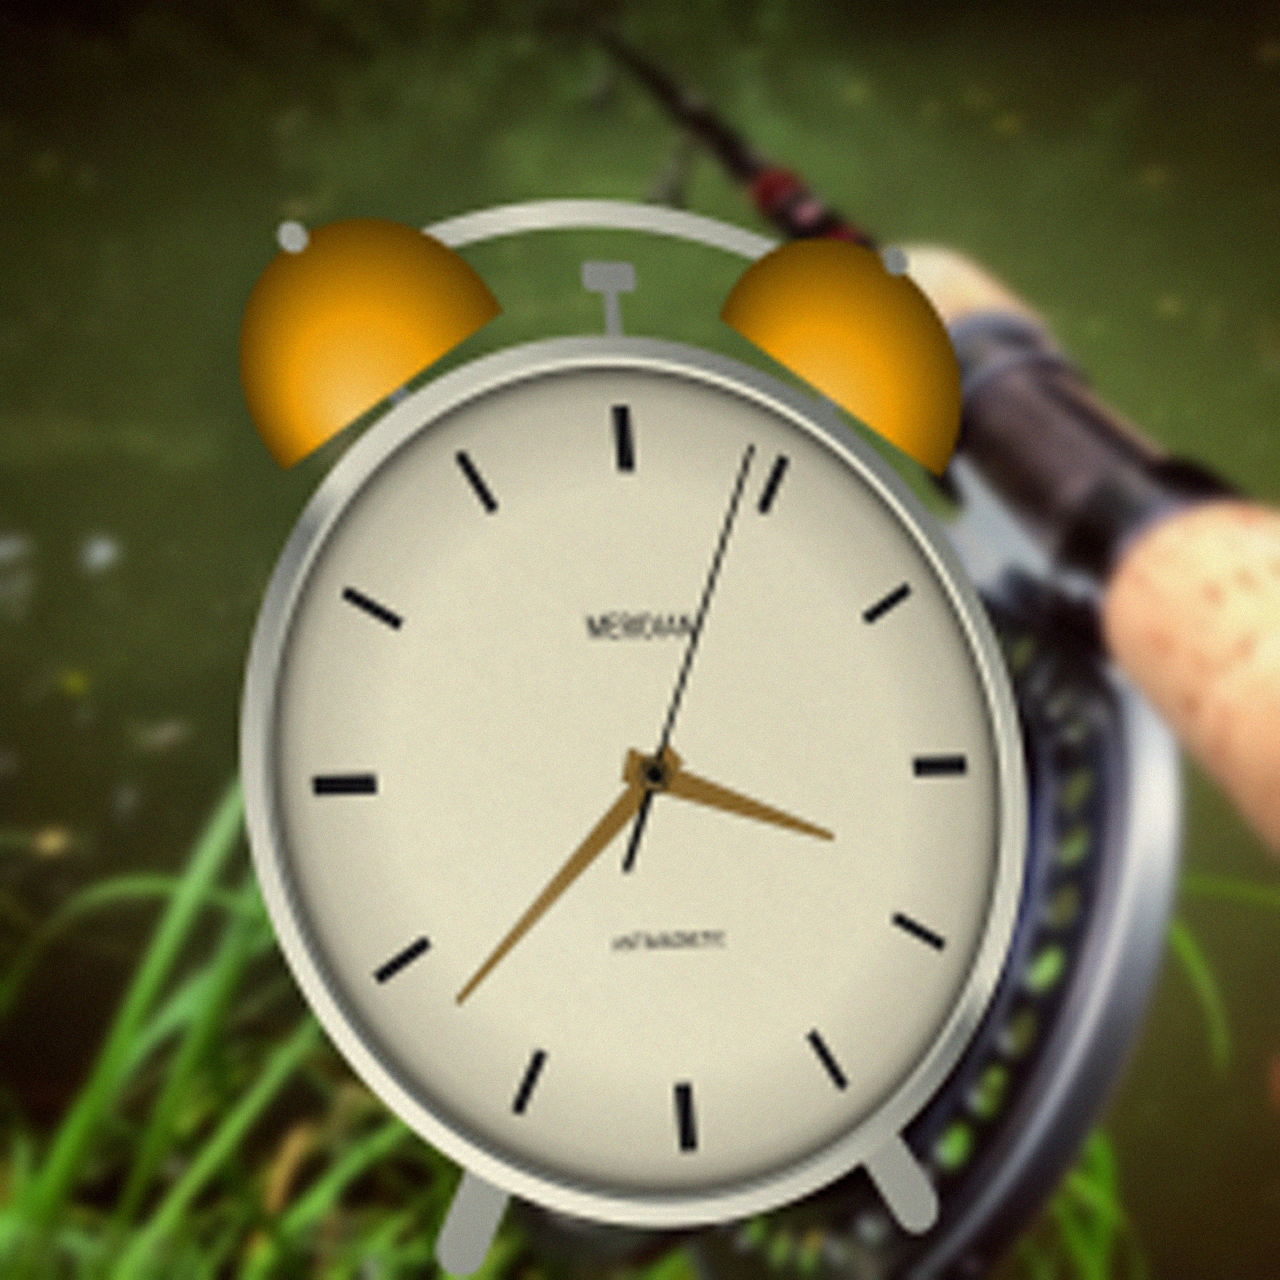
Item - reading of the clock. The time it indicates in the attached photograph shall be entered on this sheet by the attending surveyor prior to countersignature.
3:38:04
